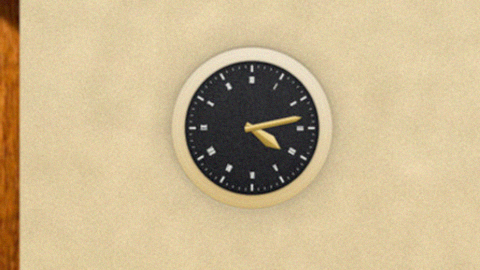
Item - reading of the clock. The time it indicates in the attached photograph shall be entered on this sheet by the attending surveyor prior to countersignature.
4:13
